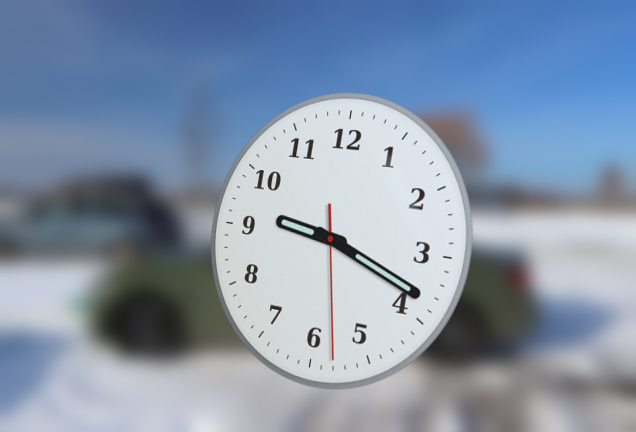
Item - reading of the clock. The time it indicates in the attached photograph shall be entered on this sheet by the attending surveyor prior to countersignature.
9:18:28
